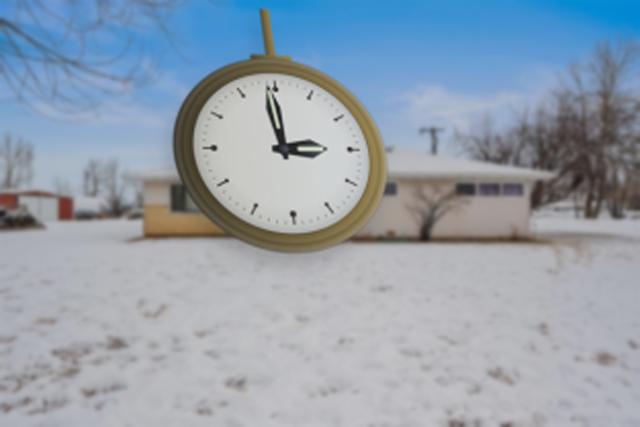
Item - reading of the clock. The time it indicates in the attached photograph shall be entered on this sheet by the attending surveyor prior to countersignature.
2:59
